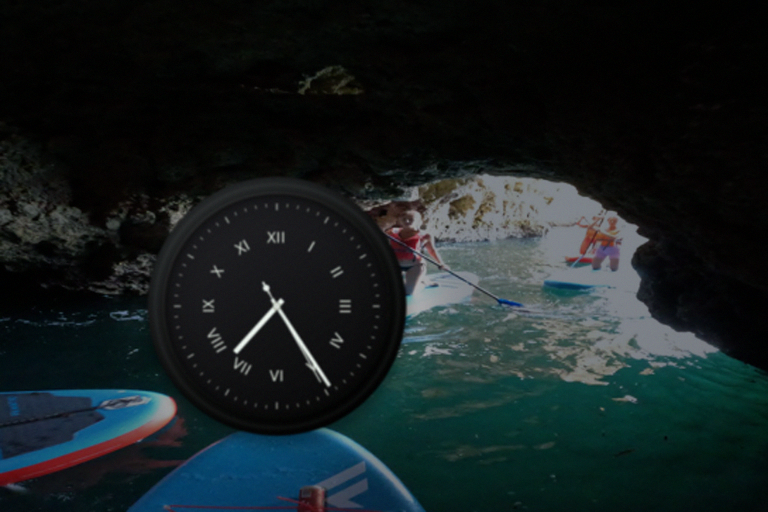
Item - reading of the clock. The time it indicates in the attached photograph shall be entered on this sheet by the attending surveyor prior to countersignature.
7:24:25
